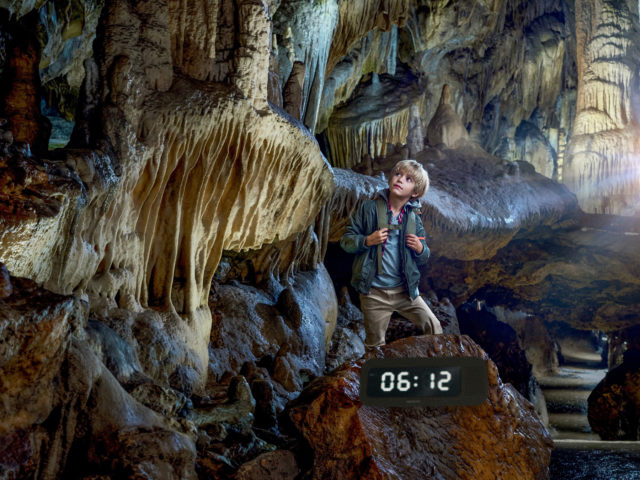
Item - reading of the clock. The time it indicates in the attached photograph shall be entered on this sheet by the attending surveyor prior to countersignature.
6:12
